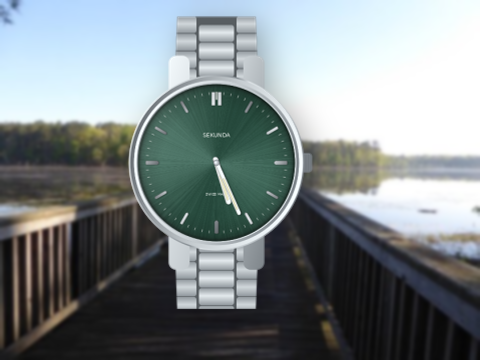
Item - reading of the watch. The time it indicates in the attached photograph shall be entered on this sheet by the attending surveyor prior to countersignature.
5:26
